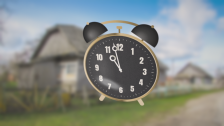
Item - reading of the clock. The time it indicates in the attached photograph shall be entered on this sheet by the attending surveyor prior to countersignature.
10:58
